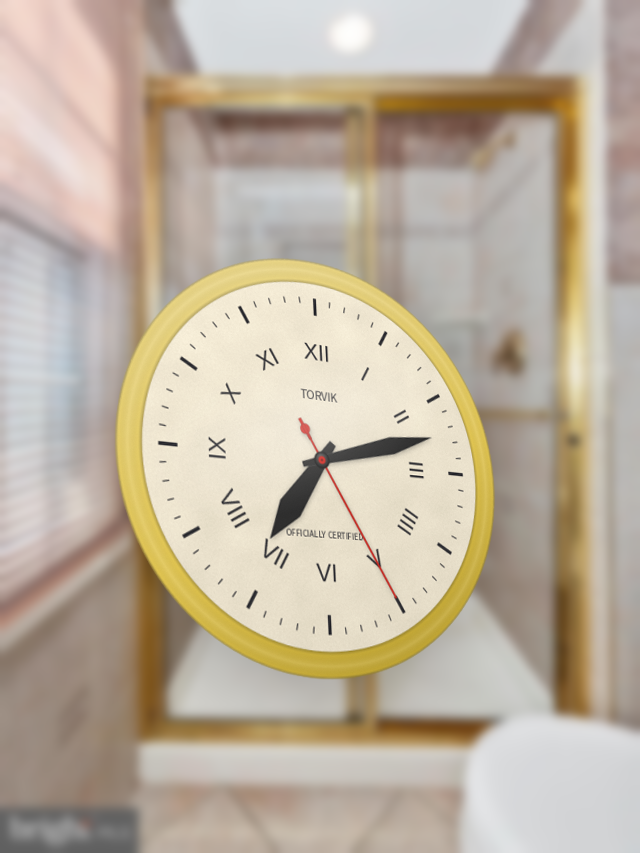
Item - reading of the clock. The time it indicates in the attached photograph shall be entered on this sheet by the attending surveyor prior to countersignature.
7:12:25
